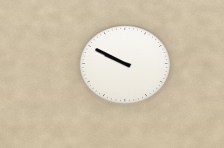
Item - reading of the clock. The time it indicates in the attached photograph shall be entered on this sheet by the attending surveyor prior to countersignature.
9:50
